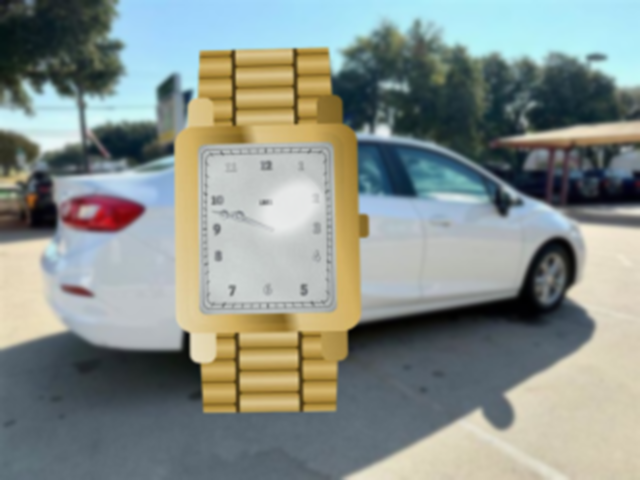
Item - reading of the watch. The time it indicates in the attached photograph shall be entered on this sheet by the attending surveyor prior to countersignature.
9:48
